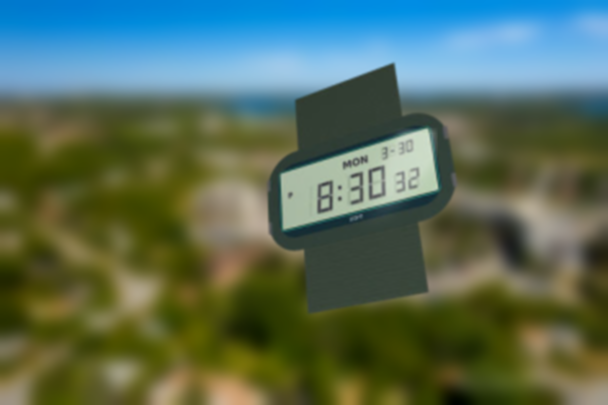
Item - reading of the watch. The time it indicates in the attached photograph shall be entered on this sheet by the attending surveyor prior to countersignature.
8:30:32
